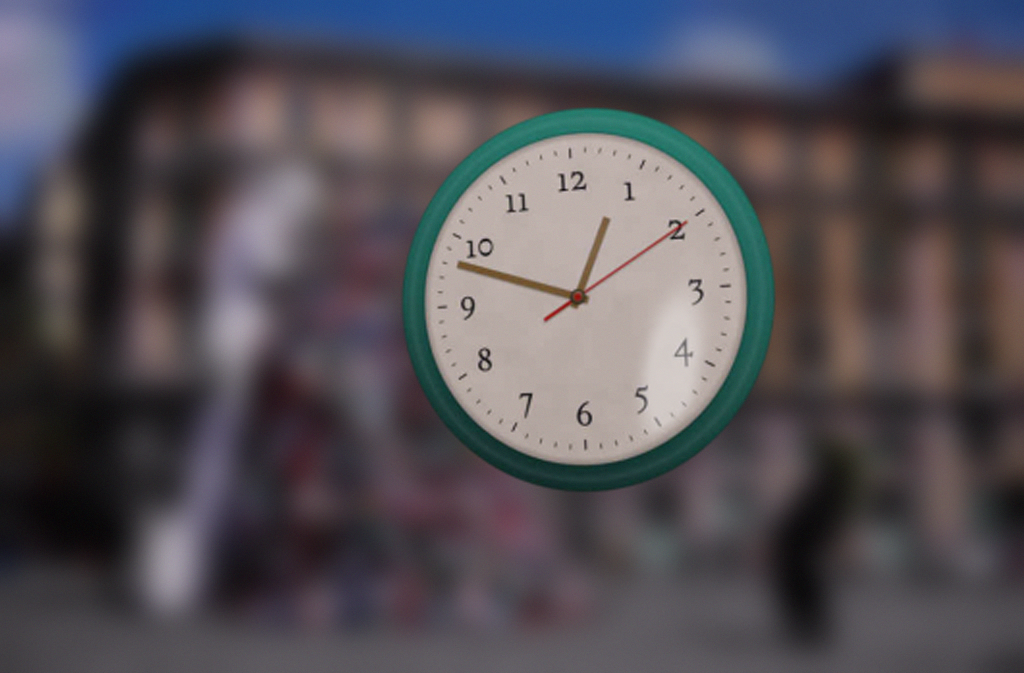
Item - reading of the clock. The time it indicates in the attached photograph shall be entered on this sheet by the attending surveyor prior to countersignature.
12:48:10
